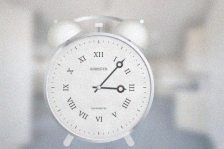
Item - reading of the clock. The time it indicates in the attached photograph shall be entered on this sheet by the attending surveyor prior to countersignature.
3:07
